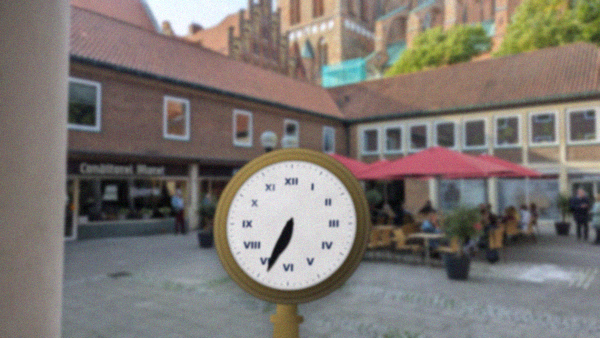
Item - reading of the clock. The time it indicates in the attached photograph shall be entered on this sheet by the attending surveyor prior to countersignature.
6:34
